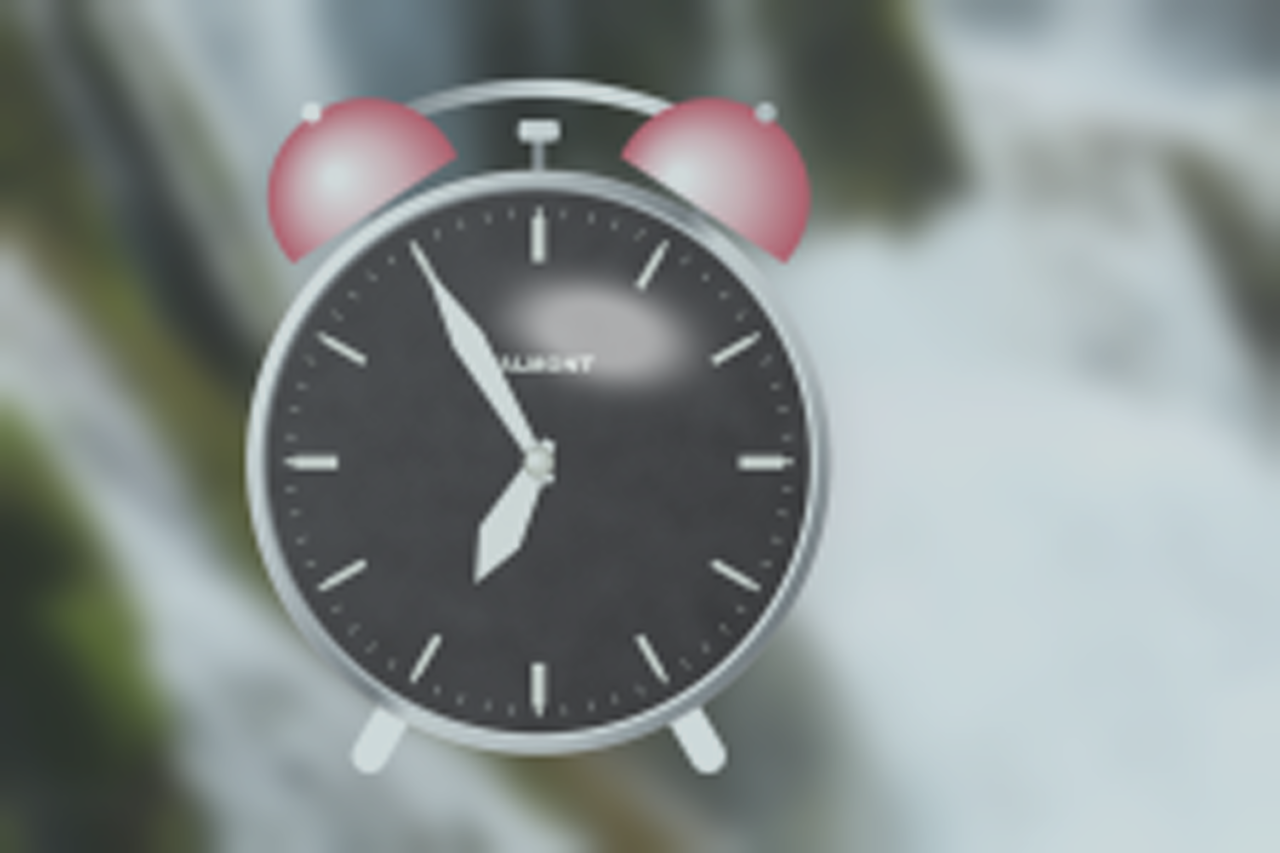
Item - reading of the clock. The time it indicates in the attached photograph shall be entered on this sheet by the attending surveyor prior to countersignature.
6:55
